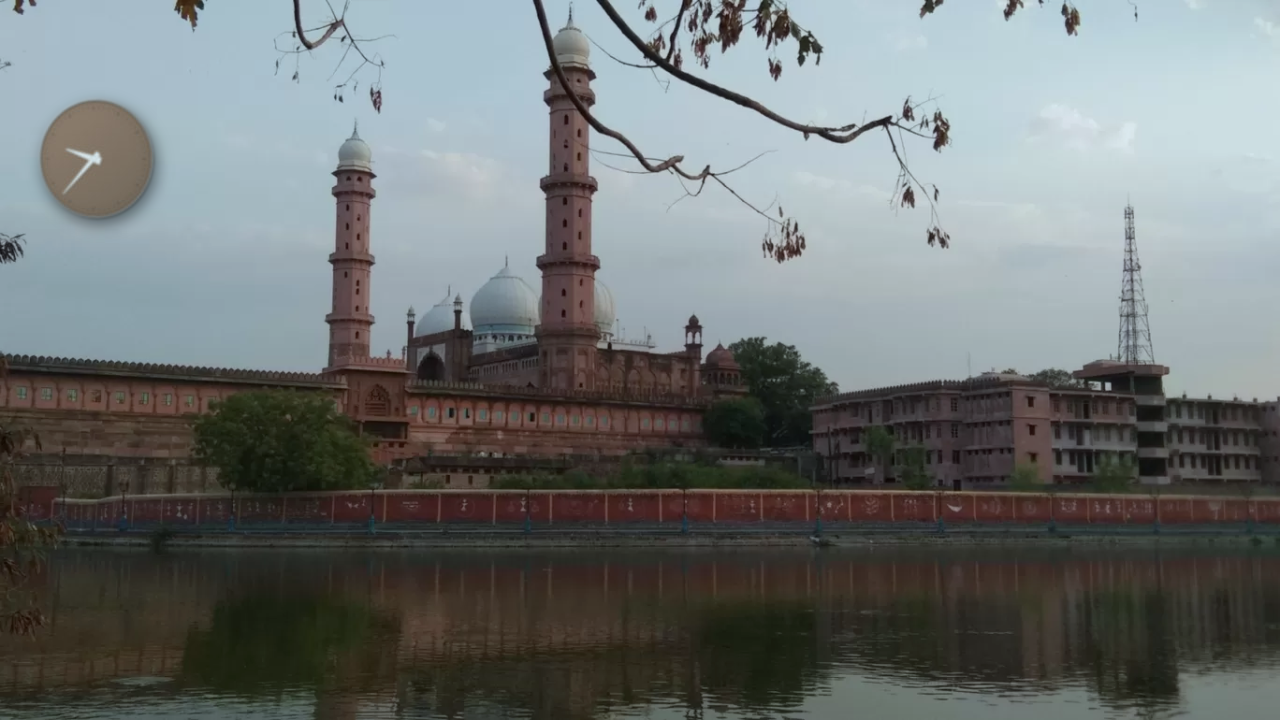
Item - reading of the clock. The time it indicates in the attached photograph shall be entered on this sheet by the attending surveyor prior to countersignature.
9:37
